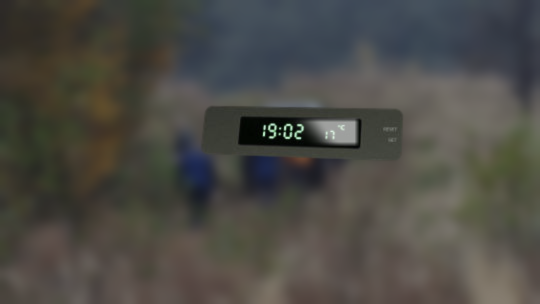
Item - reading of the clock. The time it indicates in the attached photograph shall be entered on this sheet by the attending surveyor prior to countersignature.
19:02
